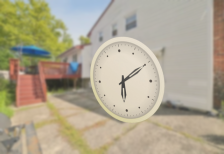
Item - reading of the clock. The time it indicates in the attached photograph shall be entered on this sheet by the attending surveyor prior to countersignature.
6:10
